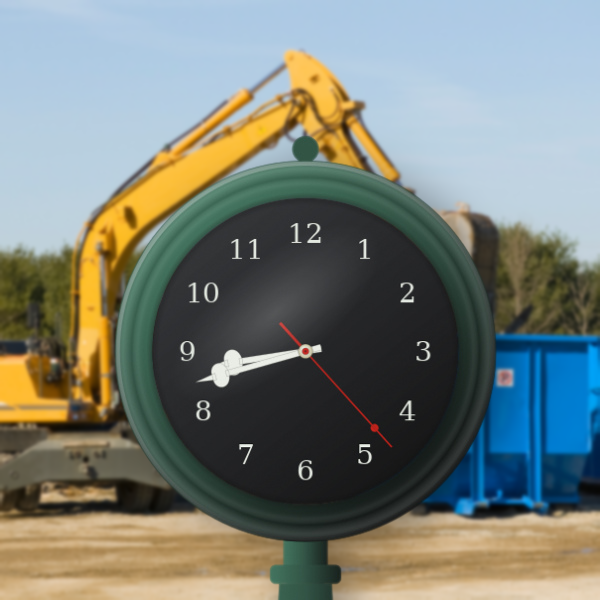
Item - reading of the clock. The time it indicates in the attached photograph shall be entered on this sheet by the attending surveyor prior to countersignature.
8:42:23
